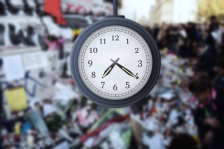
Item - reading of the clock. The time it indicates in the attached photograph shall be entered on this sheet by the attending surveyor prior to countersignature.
7:21
